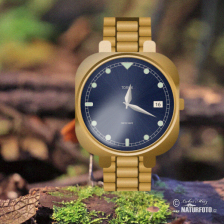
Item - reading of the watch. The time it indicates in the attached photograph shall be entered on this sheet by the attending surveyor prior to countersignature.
12:19
